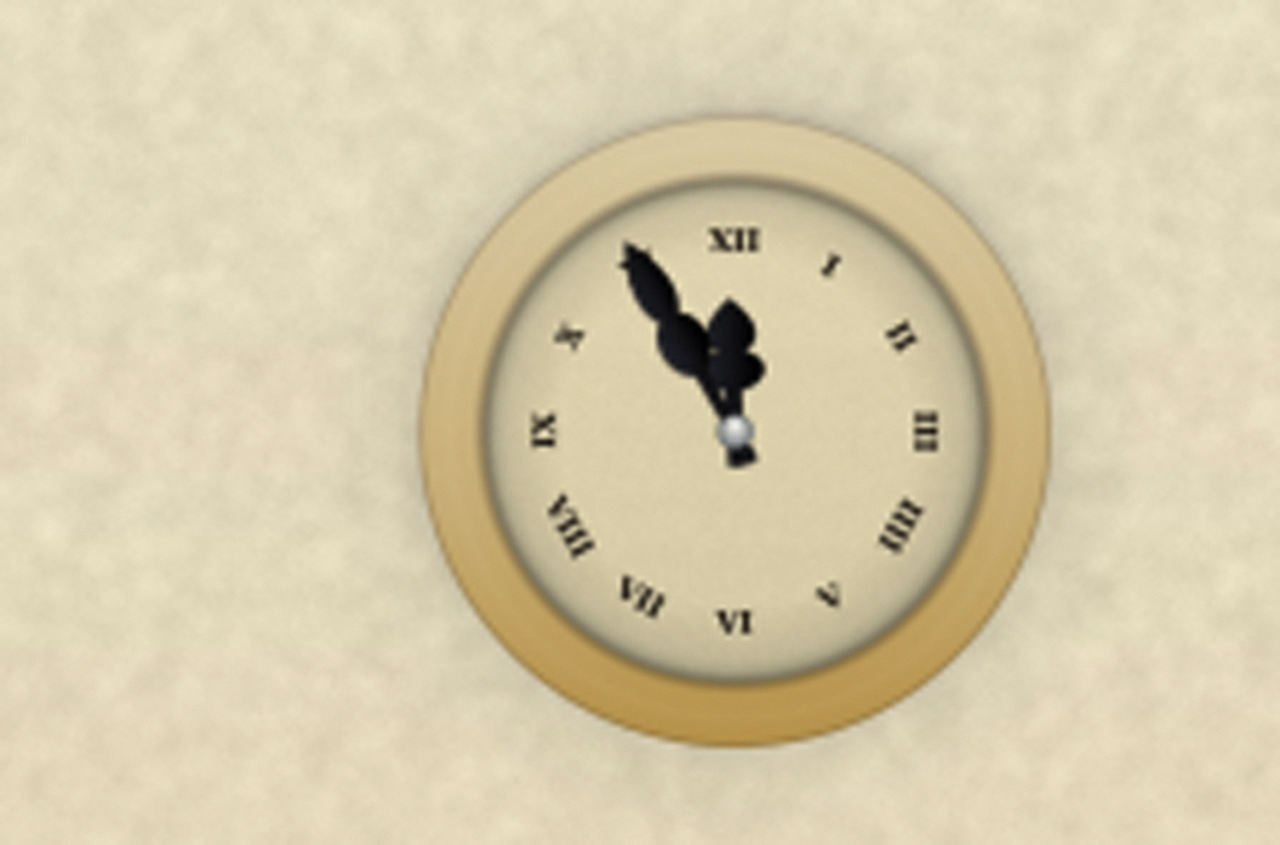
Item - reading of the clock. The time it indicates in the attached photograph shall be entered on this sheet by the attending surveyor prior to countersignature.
11:55
